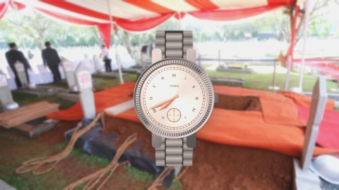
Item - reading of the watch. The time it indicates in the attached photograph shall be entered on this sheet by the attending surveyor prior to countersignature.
7:41
